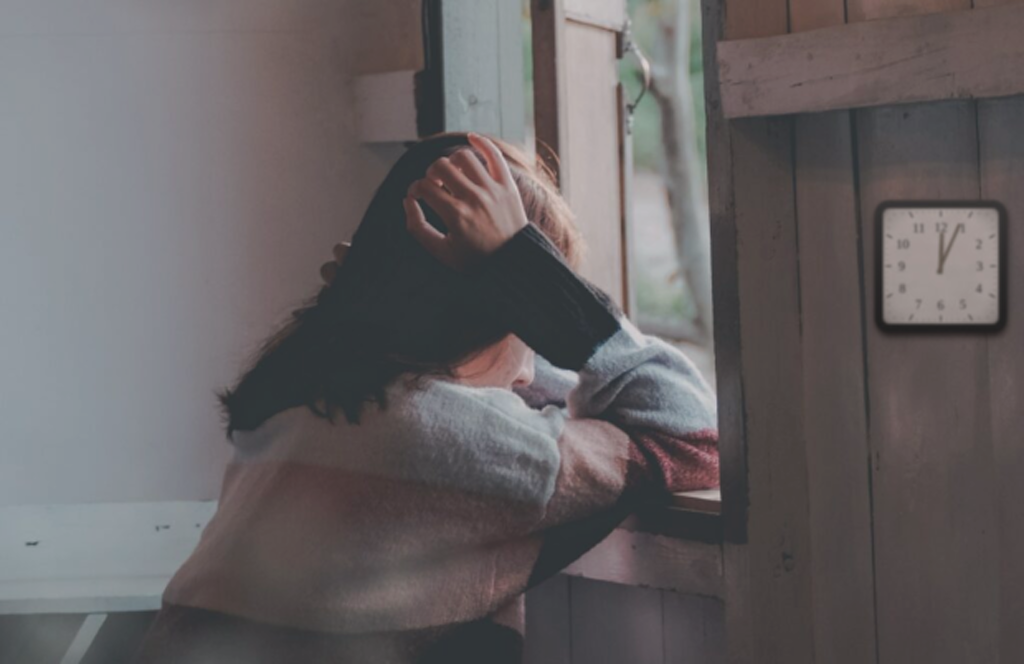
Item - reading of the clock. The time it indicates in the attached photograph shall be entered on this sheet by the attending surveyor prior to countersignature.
12:04
